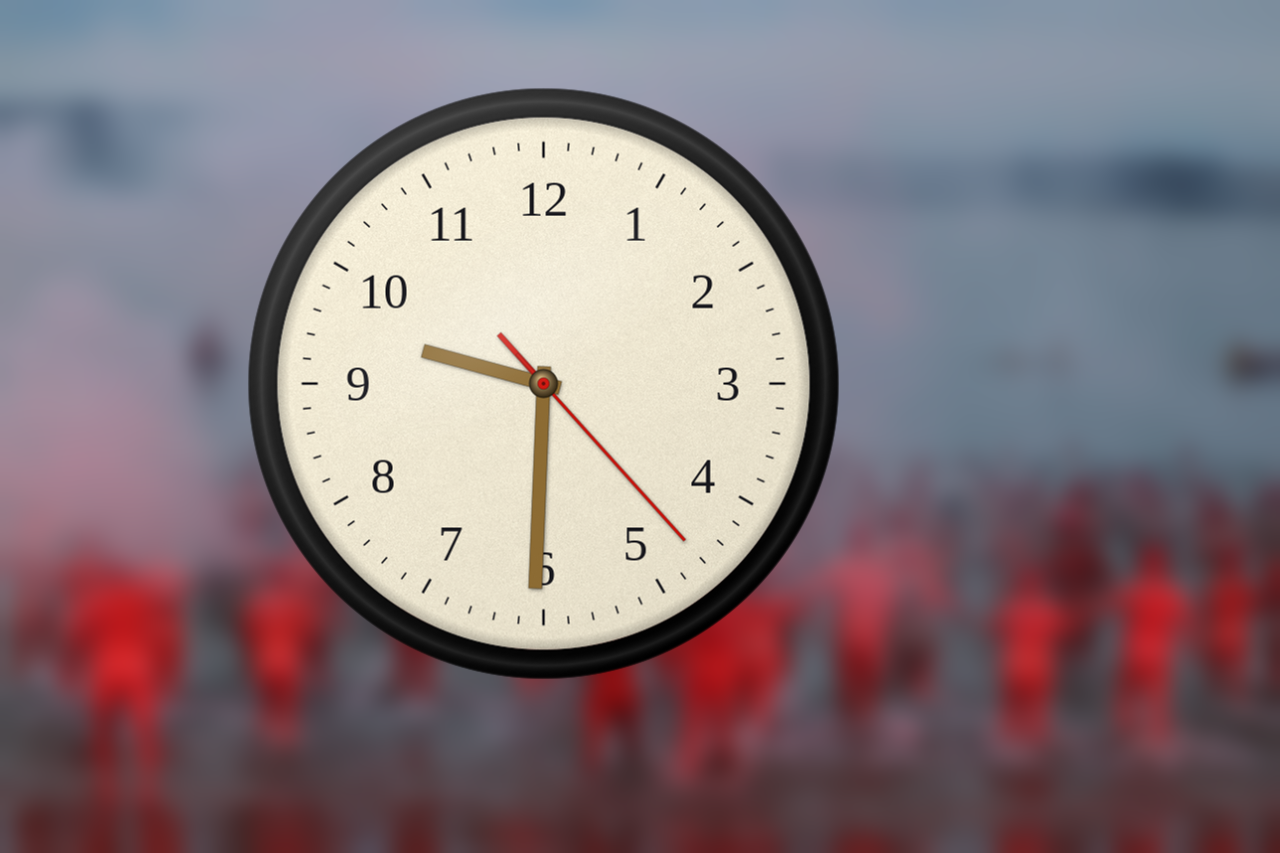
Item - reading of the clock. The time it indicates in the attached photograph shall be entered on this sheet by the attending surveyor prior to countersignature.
9:30:23
